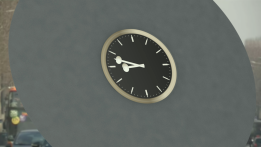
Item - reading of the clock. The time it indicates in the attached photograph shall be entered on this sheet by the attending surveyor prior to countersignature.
8:48
